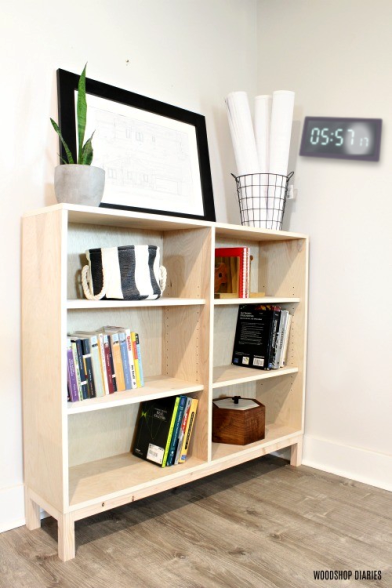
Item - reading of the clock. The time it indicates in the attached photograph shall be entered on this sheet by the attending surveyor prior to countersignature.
5:57:17
